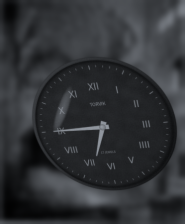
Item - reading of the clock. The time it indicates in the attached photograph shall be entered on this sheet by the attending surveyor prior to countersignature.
6:45
